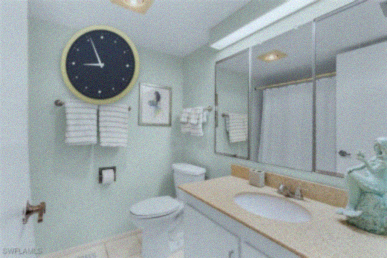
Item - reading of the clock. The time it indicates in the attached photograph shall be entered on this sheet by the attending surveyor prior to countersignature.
8:56
